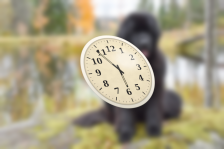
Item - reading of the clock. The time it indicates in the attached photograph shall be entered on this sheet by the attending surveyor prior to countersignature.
5:54
